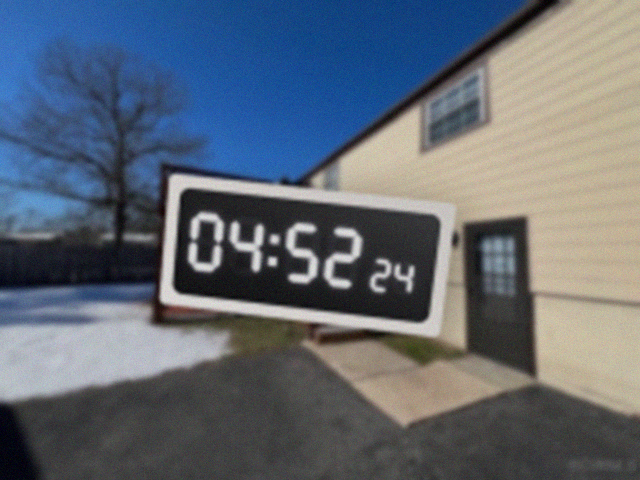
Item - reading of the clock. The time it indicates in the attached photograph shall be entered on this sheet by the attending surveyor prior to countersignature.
4:52:24
